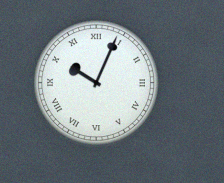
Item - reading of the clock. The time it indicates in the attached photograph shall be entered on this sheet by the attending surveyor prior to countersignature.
10:04
